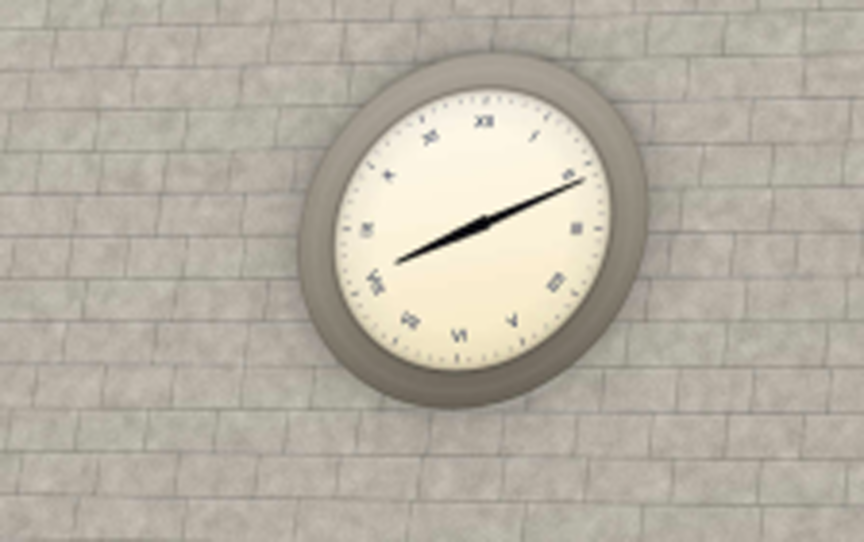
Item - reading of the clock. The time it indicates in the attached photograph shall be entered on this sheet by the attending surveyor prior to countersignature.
8:11
